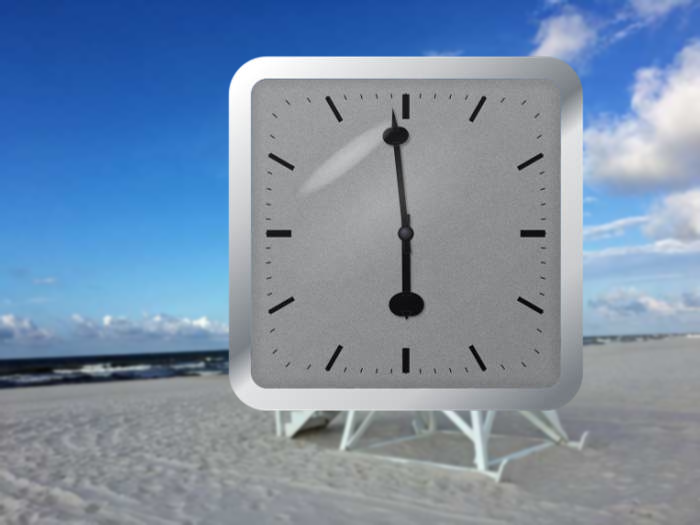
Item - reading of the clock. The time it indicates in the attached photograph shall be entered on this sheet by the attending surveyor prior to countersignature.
5:59
